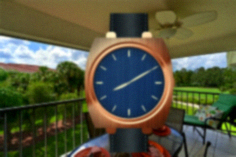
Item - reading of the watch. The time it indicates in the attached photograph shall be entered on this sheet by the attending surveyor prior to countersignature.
8:10
